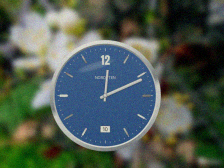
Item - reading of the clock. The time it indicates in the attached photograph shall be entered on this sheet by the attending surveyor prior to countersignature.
12:11
